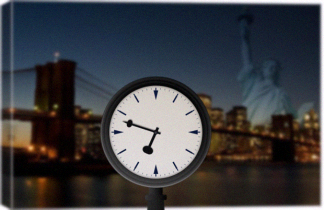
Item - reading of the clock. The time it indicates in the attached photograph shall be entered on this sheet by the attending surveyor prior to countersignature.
6:48
